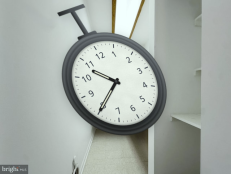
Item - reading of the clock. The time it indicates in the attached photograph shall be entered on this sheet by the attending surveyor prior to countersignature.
10:40
